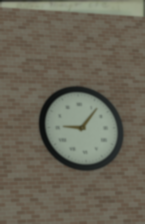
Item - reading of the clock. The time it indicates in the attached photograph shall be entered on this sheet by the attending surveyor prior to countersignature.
9:07
